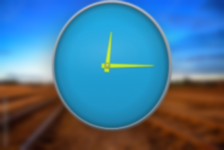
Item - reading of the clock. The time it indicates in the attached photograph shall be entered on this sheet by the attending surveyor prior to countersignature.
12:15
